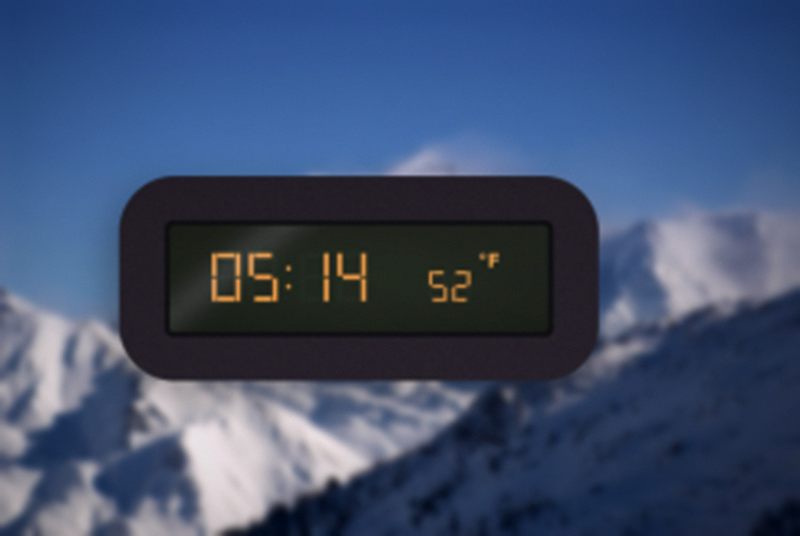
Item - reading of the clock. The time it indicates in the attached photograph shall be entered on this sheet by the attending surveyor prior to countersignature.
5:14
